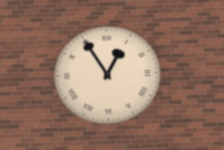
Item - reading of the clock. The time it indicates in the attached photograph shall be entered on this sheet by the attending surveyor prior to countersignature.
12:55
